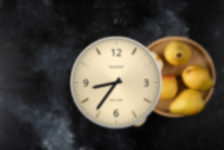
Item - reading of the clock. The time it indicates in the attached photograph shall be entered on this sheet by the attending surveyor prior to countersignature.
8:36
